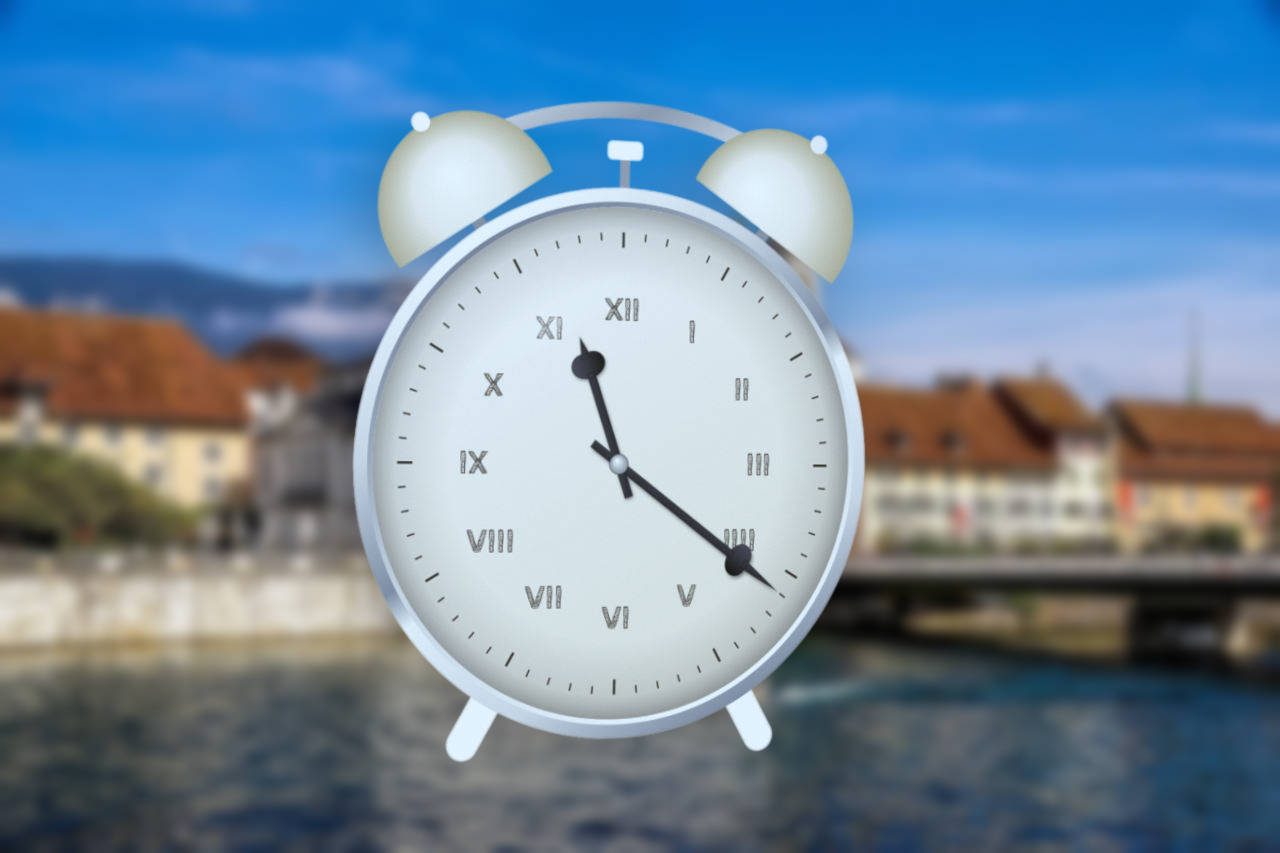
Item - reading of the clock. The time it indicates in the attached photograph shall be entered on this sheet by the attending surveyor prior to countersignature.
11:21
